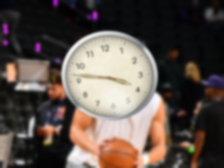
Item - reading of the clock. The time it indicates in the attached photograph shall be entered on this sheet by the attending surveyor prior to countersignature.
3:47
